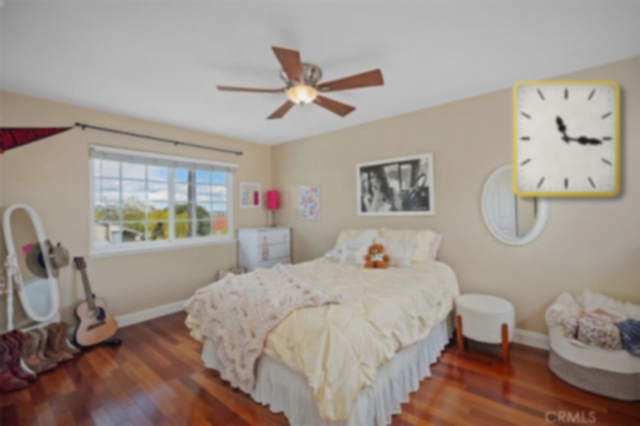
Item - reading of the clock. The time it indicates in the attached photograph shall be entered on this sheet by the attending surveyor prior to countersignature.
11:16
